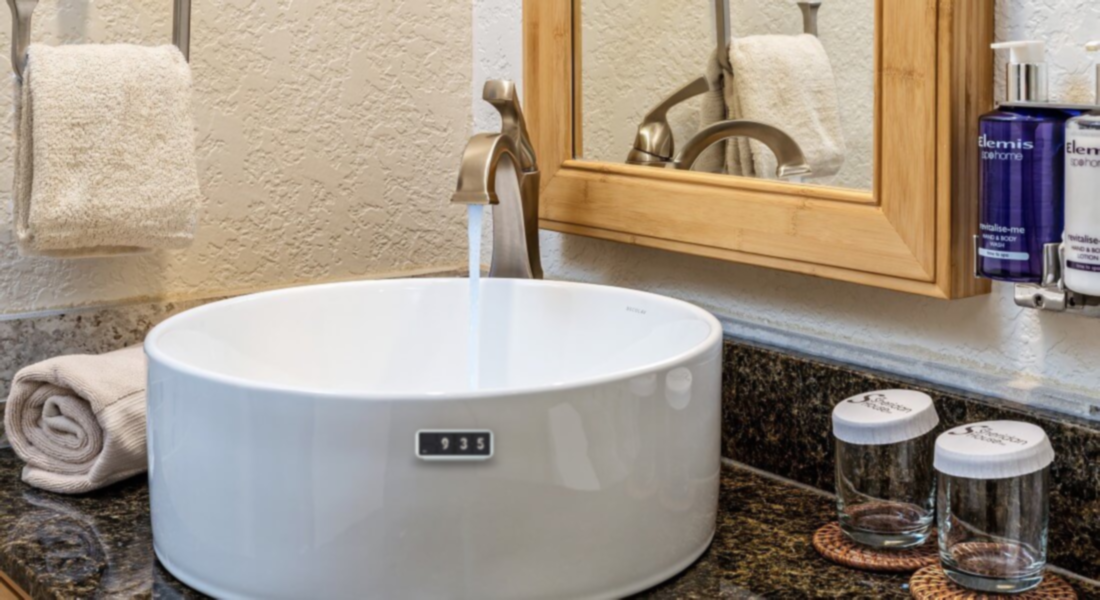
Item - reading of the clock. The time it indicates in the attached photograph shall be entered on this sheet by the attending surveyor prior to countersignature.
9:35
